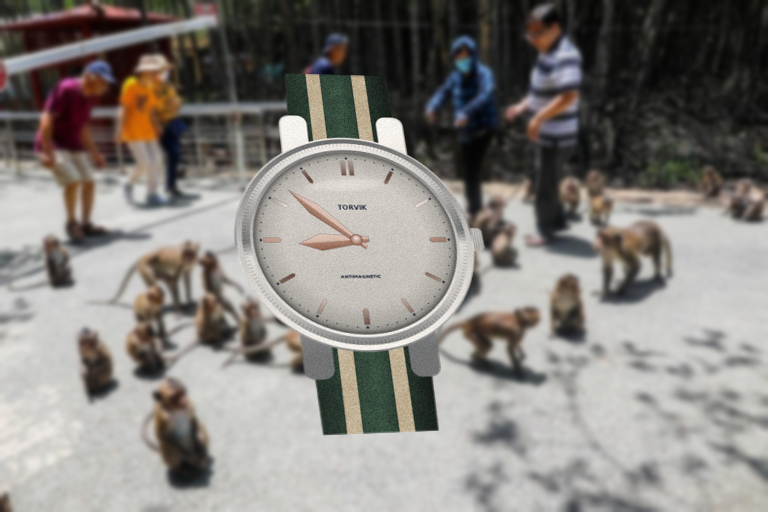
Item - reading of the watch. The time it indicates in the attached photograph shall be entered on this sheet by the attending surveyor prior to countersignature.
8:52
